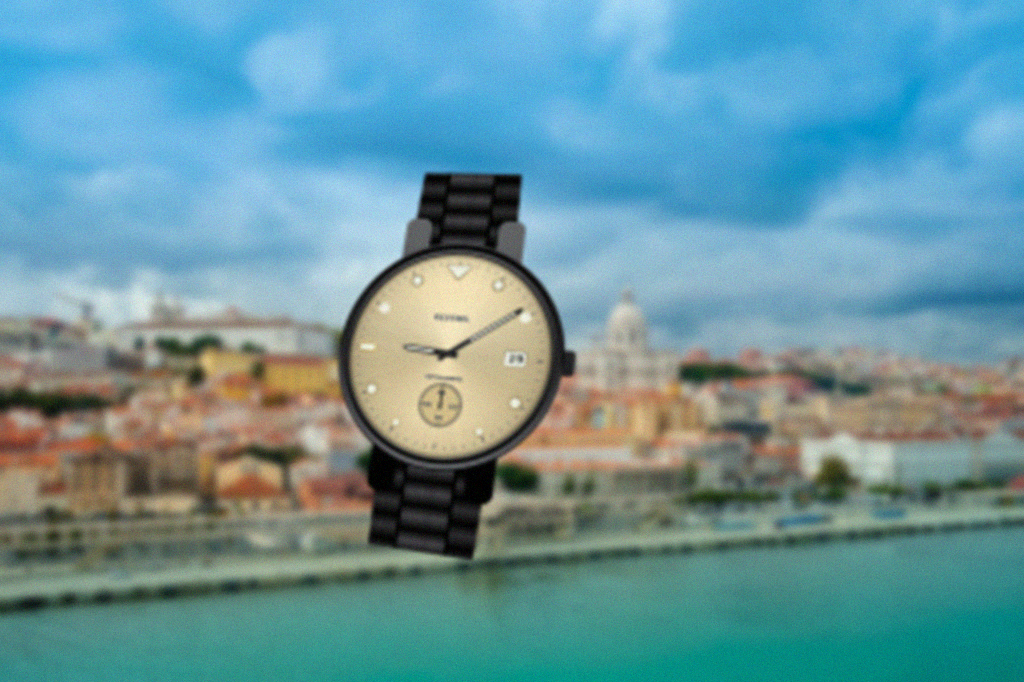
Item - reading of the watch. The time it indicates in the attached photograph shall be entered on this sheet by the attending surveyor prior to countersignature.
9:09
